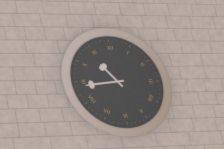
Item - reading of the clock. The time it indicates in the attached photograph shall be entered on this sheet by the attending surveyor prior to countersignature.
10:44
